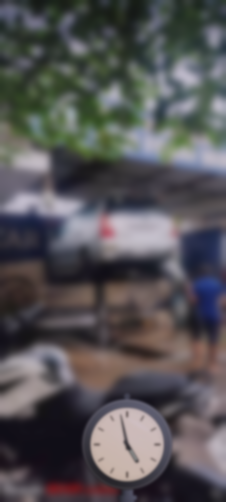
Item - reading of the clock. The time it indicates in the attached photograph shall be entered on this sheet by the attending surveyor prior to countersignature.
4:58
